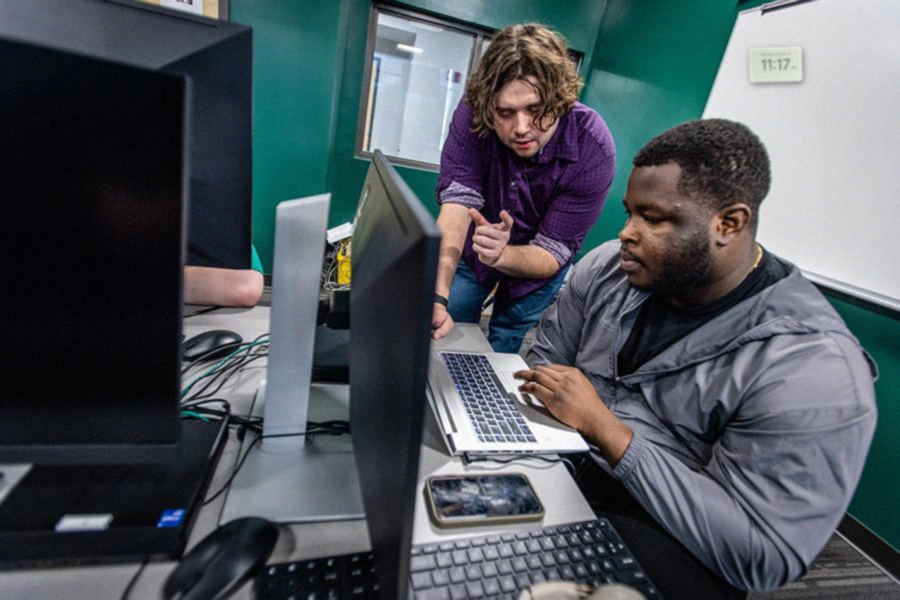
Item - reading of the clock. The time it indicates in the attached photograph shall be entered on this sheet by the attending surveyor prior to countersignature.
11:17
